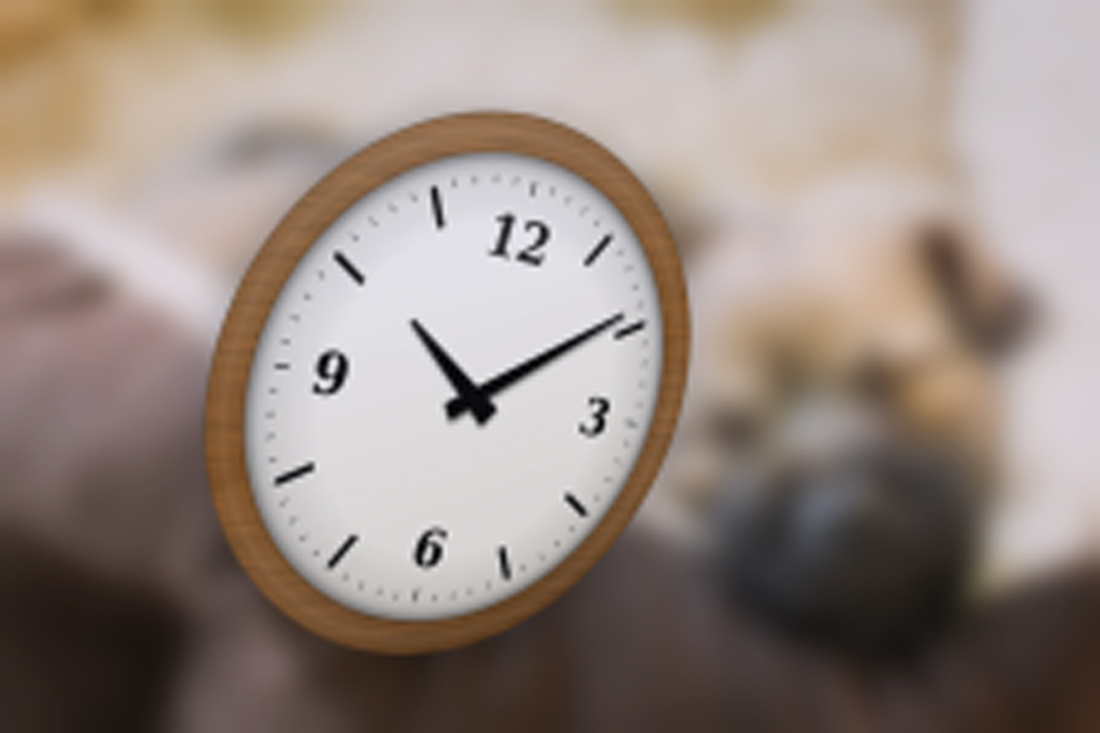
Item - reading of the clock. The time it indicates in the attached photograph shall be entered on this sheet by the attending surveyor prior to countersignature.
10:09
